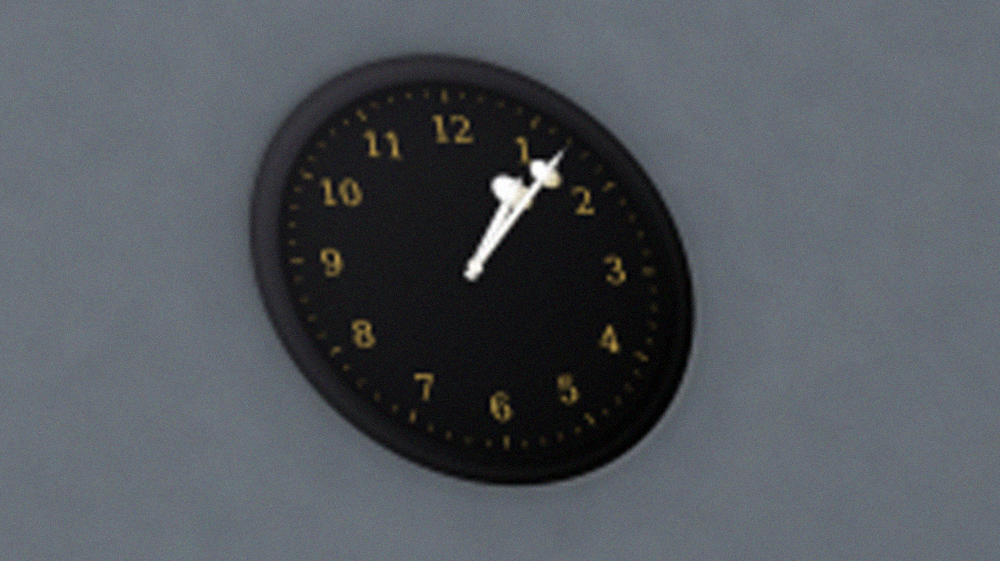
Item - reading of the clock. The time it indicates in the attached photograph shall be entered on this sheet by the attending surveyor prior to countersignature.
1:07
